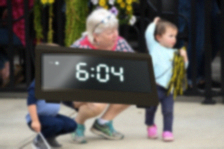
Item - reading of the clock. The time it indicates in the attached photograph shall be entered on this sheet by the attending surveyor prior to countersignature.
6:04
